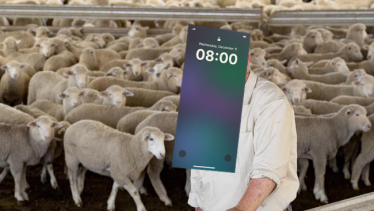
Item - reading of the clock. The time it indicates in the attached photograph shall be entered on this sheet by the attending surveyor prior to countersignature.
8:00
